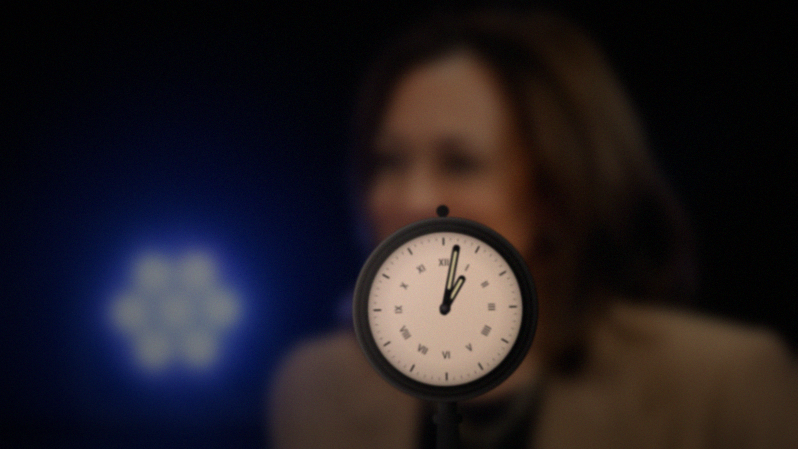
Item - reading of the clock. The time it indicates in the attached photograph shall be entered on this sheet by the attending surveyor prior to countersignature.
1:02
